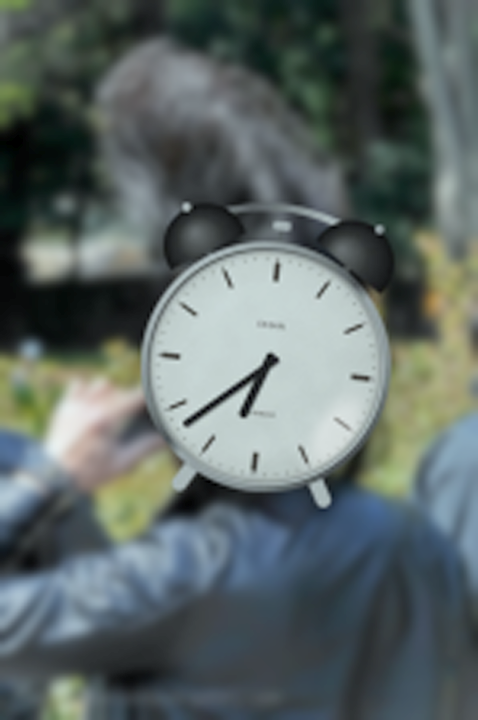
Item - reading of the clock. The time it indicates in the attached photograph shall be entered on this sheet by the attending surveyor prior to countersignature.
6:38
